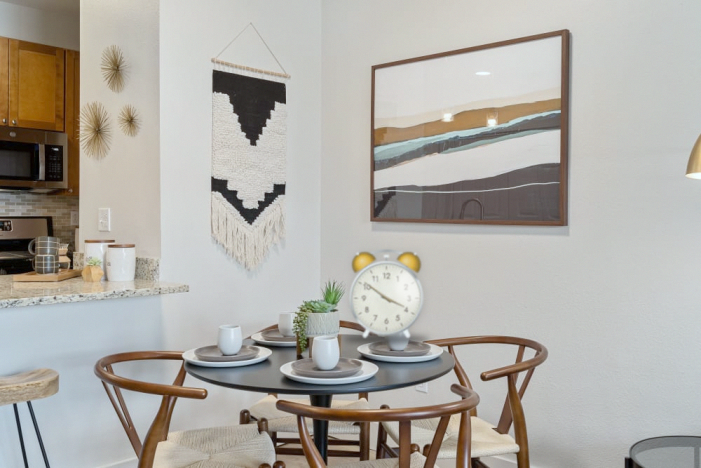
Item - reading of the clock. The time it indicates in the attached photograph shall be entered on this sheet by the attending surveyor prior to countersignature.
3:51
